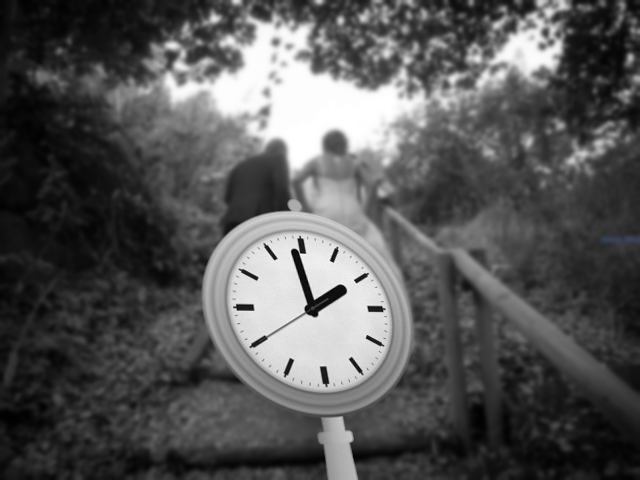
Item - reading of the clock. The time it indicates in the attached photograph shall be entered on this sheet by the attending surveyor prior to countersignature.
1:58:40
